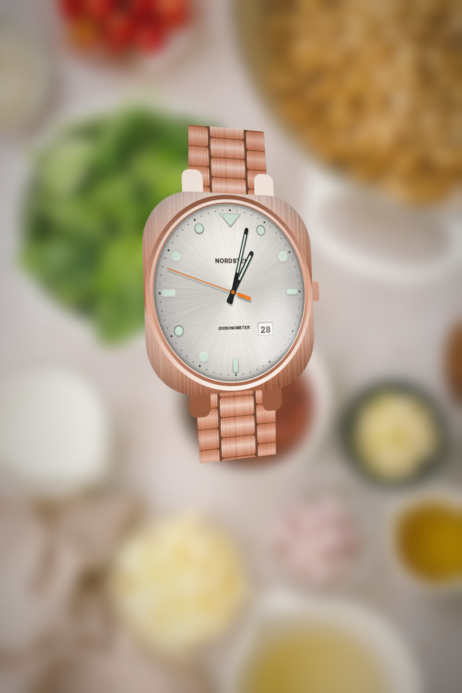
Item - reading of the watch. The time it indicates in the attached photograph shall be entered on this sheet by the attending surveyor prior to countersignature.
1:02:48
